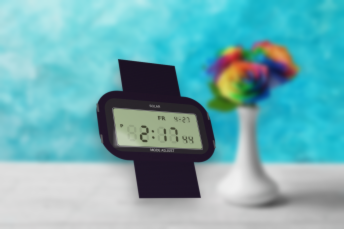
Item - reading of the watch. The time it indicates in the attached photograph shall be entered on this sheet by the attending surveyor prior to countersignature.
2:17:44
